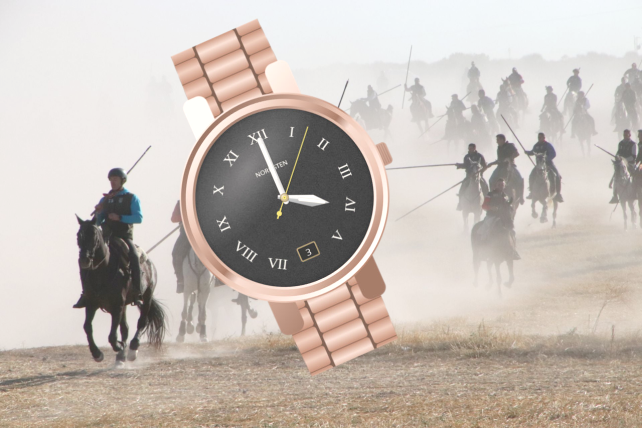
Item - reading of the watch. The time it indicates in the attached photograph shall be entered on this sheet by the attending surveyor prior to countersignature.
4:00:07
